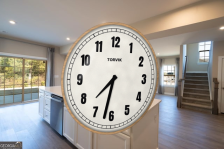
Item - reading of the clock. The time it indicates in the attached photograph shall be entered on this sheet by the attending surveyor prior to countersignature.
7:32
